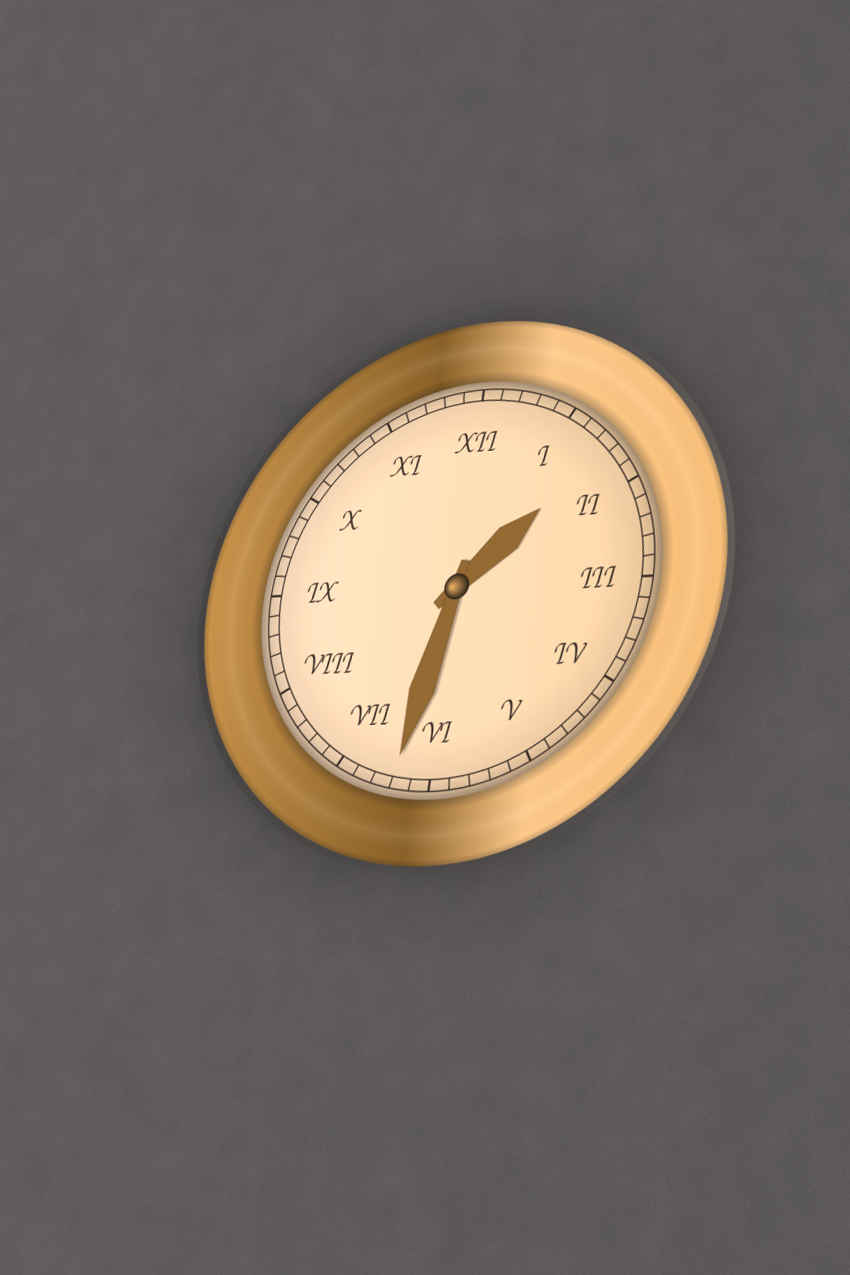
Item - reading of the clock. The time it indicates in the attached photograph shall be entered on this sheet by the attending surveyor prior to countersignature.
1:32
